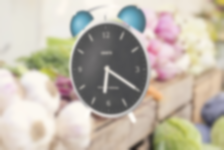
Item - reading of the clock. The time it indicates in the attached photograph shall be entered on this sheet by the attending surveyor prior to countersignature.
6:20
